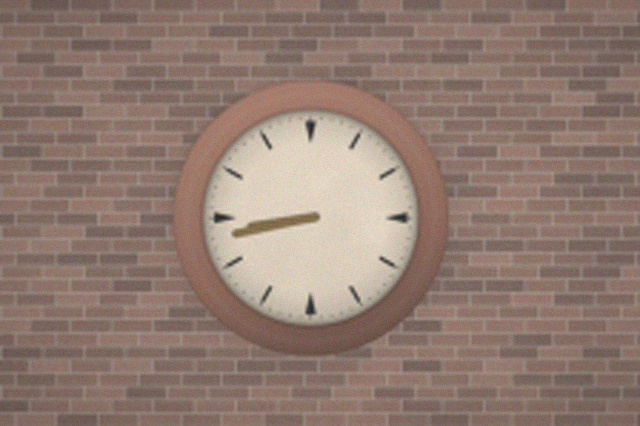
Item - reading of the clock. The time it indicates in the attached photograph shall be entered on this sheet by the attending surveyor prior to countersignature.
8:43
